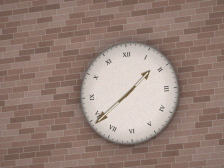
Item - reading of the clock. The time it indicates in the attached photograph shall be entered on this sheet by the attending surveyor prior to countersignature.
1:39
